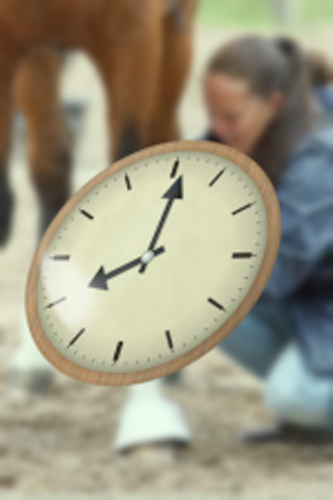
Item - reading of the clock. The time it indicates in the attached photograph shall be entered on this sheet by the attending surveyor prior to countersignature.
8:01
